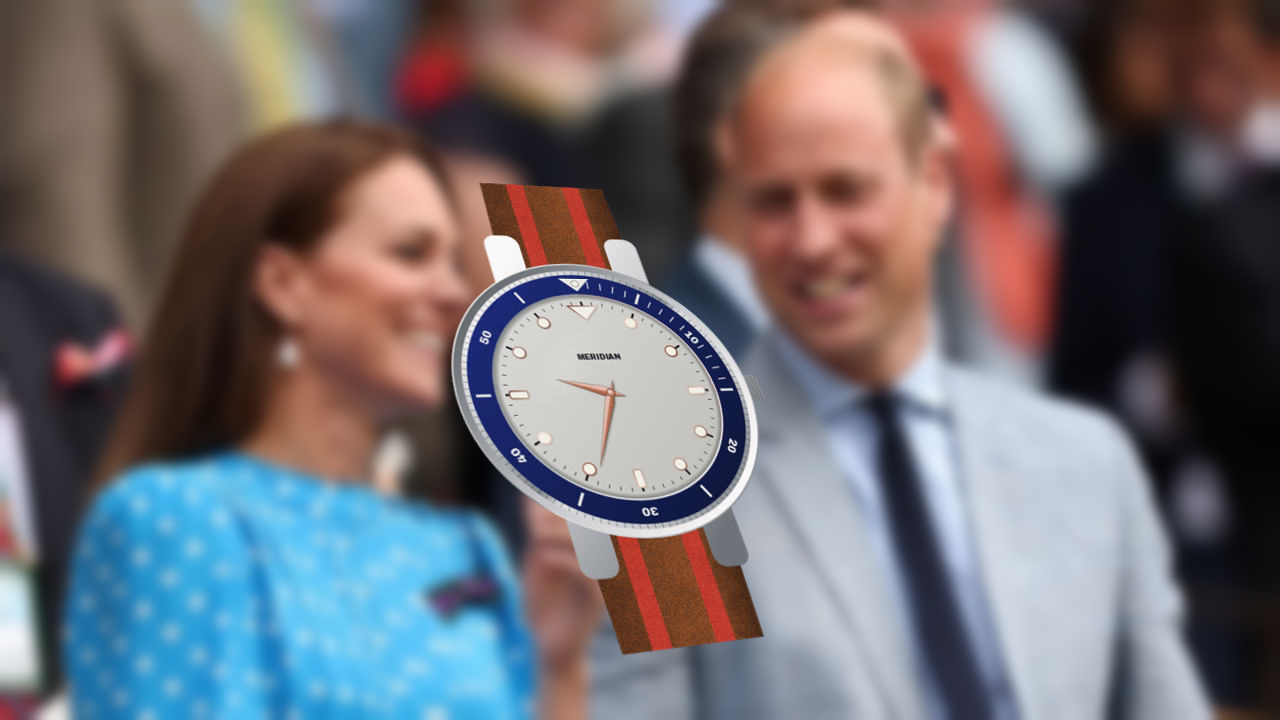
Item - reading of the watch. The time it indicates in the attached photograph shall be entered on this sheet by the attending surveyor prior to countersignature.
9:34
